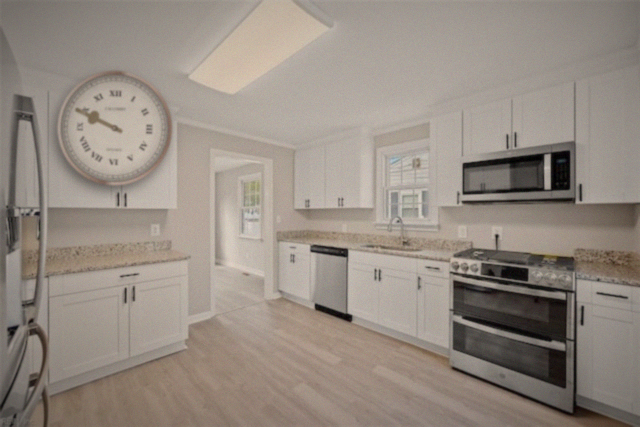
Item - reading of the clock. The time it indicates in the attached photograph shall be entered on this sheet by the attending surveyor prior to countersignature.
9:49
